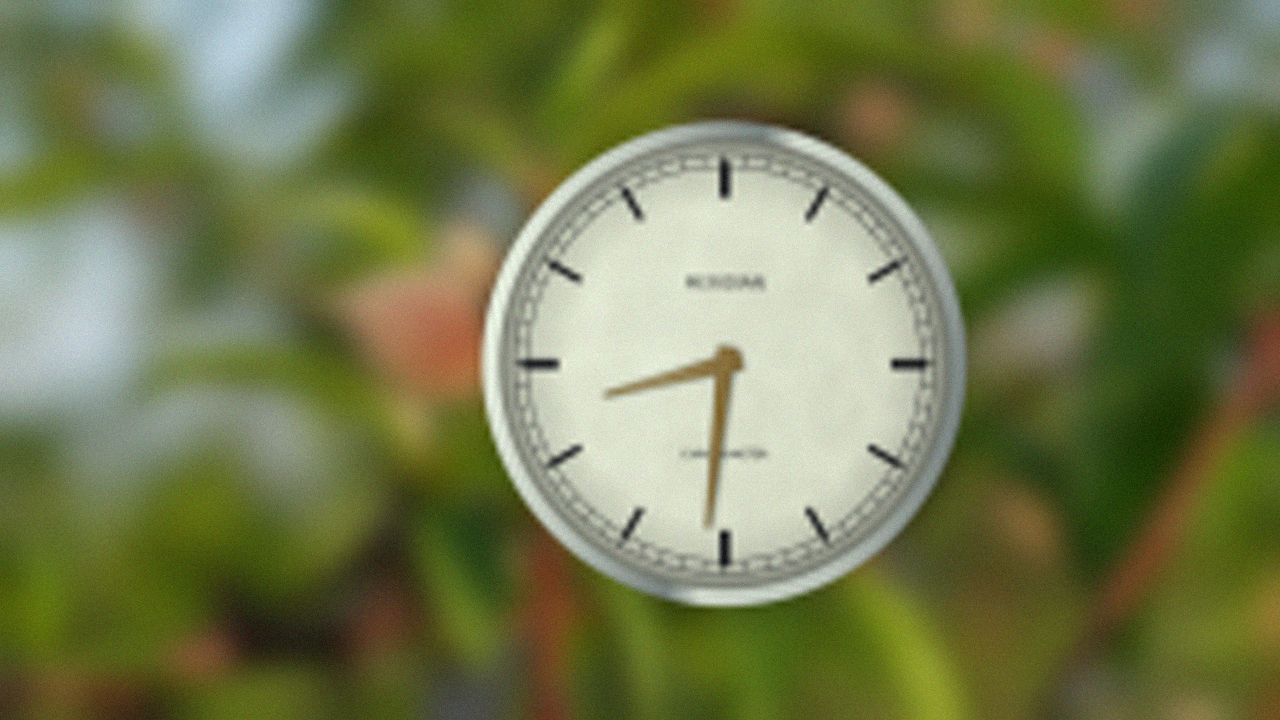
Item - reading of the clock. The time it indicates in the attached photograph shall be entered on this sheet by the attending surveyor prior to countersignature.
8:31
